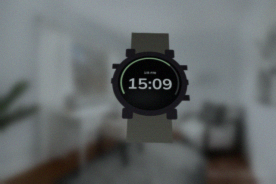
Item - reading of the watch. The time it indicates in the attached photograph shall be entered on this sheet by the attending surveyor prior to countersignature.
15:09
